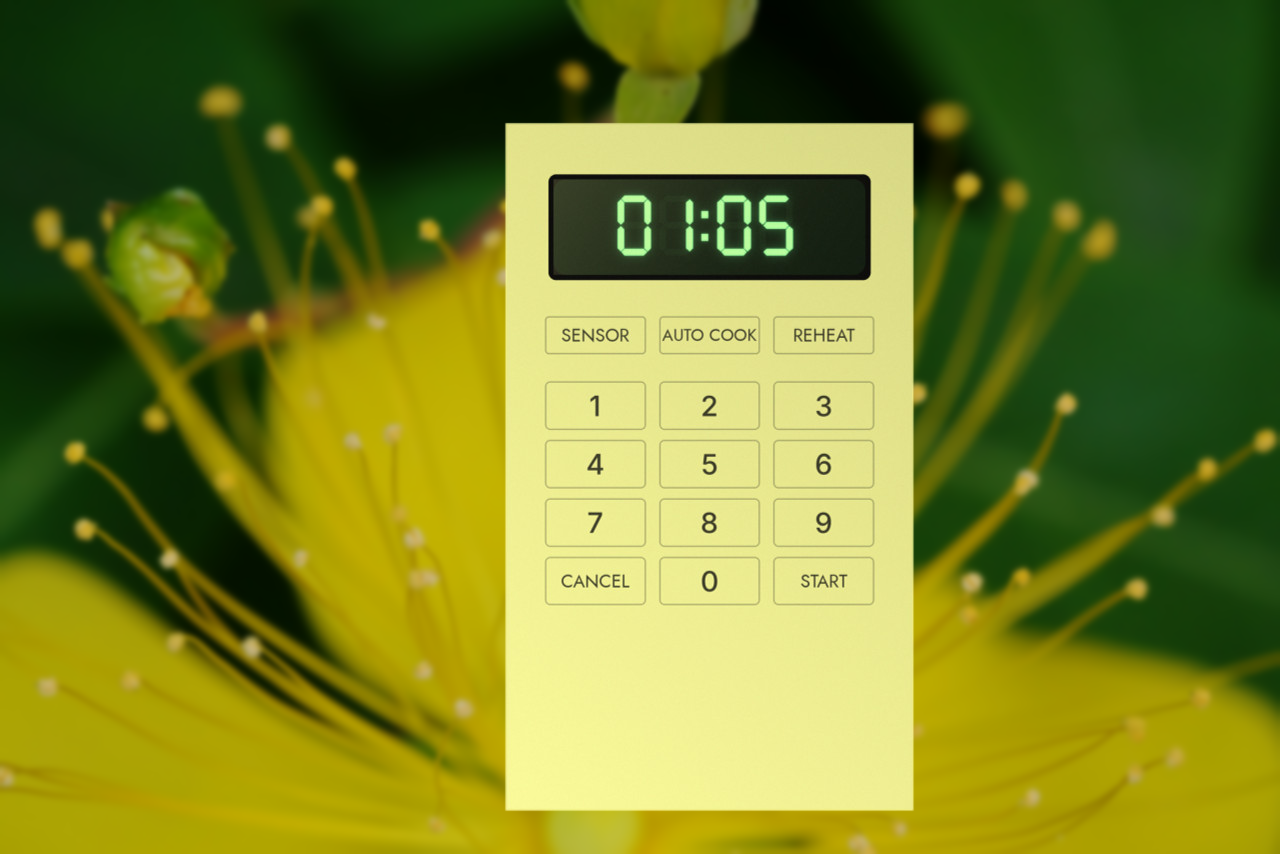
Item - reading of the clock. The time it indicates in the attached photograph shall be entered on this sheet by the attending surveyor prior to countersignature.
1:05
